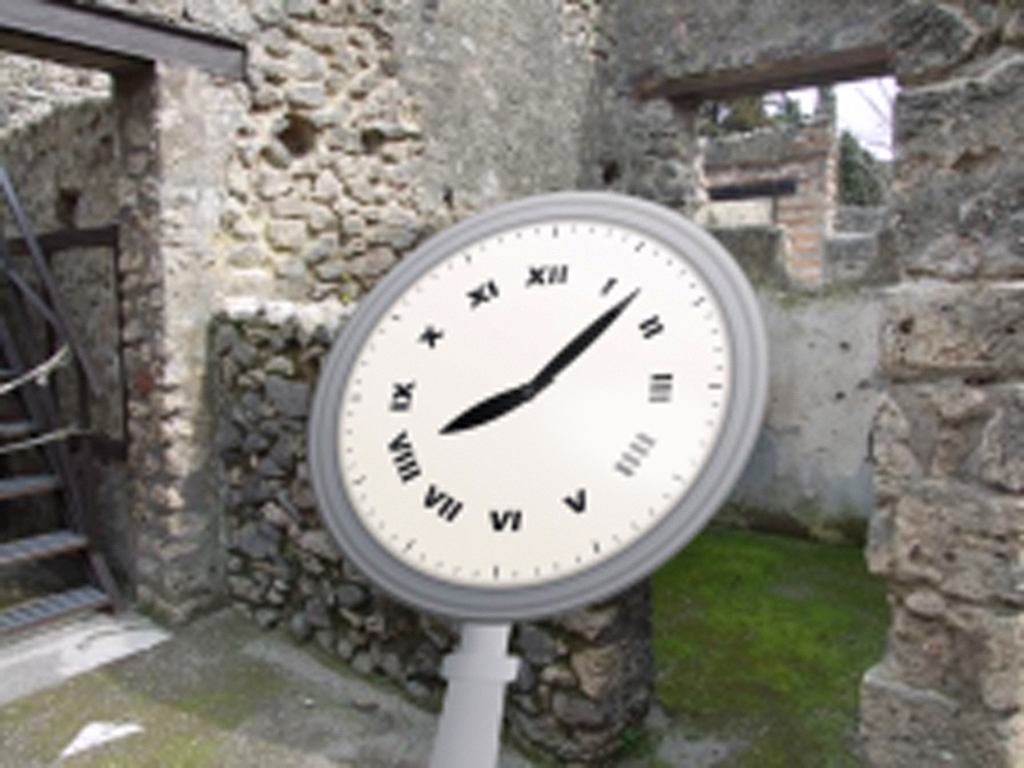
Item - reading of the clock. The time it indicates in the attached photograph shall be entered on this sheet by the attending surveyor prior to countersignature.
8:07
